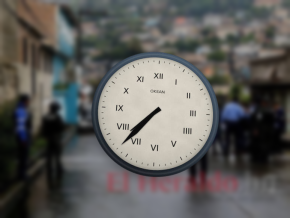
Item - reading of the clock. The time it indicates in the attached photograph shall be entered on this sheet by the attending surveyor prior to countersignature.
7:37
